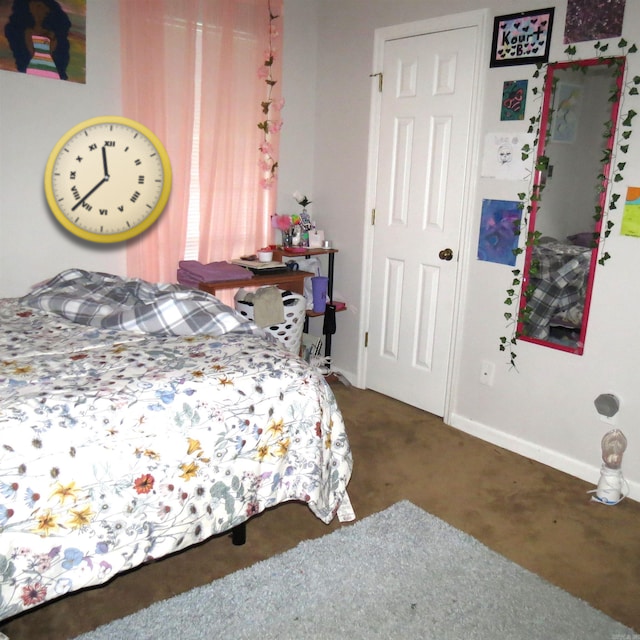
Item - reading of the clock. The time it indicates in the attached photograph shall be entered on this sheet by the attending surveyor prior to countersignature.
11:37
